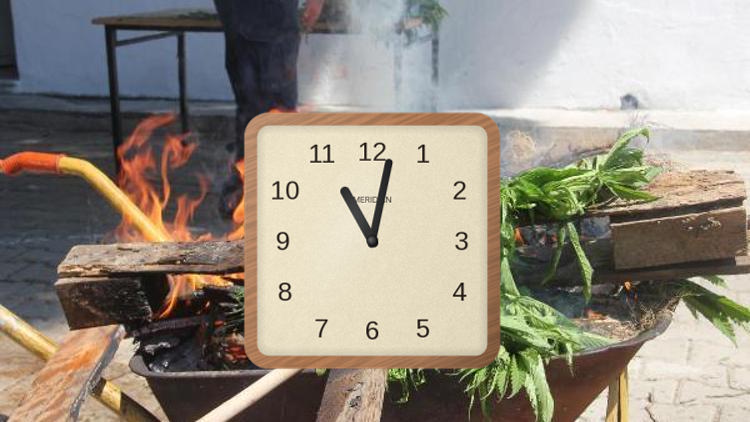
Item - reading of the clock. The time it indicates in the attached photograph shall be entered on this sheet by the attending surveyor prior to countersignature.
11:02
